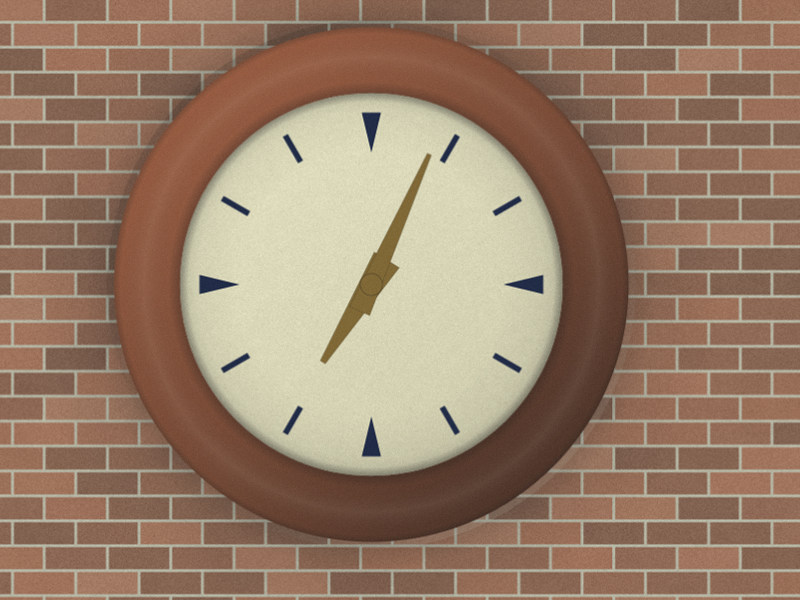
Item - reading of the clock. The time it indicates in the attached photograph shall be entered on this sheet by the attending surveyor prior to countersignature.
7:04
